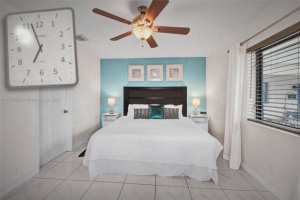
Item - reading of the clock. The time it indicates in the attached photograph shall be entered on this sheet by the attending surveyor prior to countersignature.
6:57
